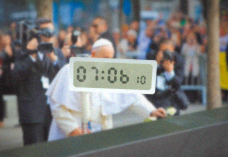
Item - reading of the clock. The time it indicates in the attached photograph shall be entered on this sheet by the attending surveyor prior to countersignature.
7:06:10
